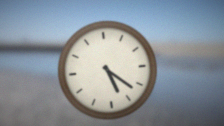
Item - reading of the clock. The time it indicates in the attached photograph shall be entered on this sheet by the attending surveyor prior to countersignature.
5:22
